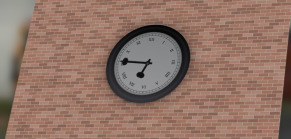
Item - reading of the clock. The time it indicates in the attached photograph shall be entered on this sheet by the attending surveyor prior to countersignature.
6:46
